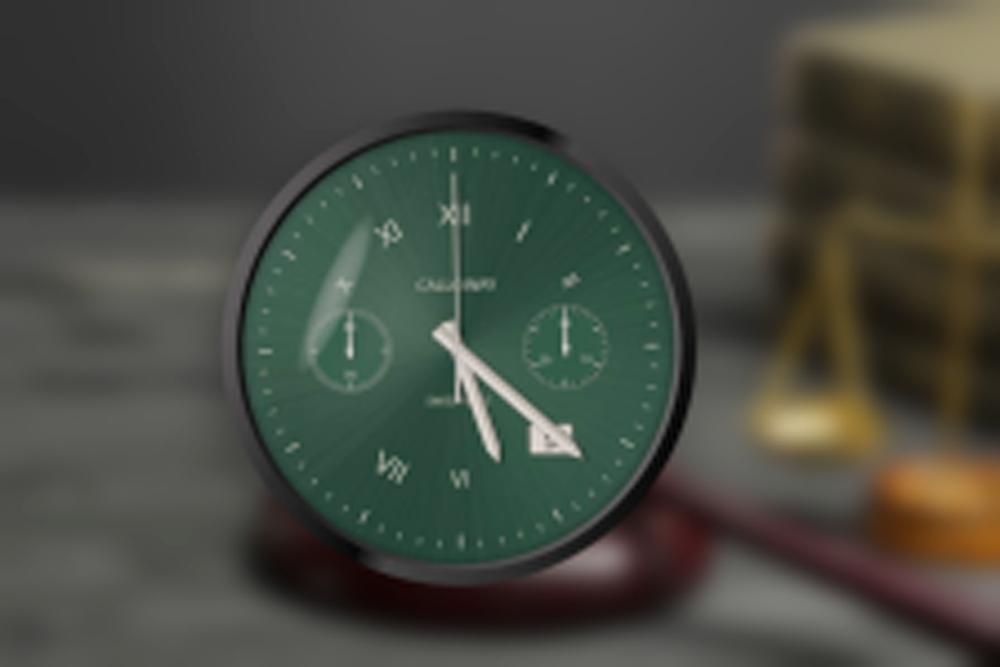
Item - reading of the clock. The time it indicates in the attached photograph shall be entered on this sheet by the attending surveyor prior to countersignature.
5:22
